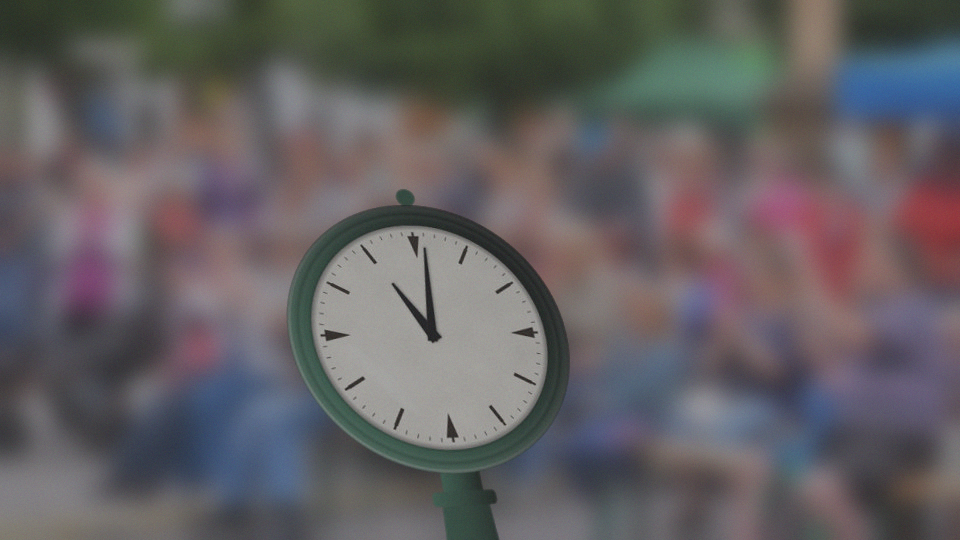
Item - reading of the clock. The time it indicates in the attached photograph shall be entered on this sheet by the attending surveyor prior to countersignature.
11:01
